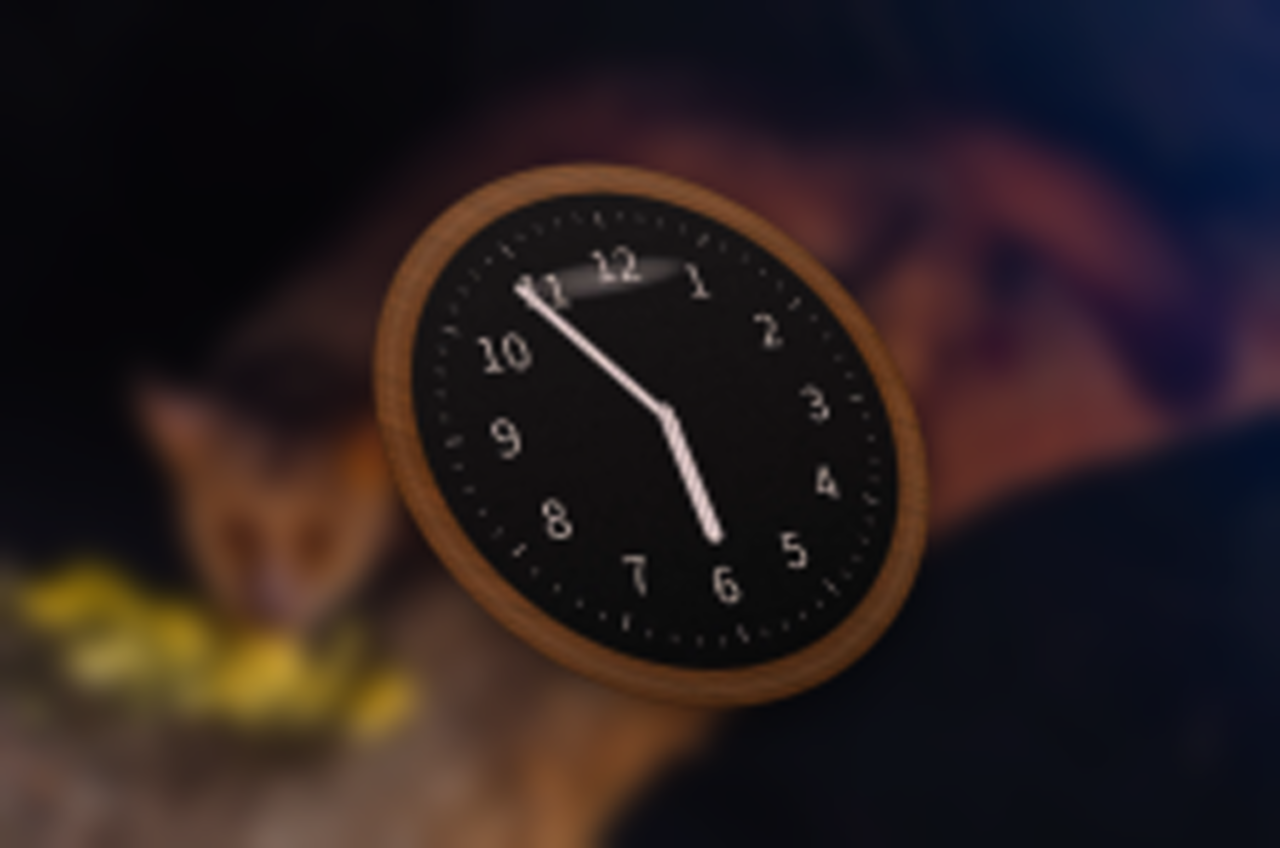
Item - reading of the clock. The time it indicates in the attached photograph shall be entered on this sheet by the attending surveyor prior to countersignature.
5:54
